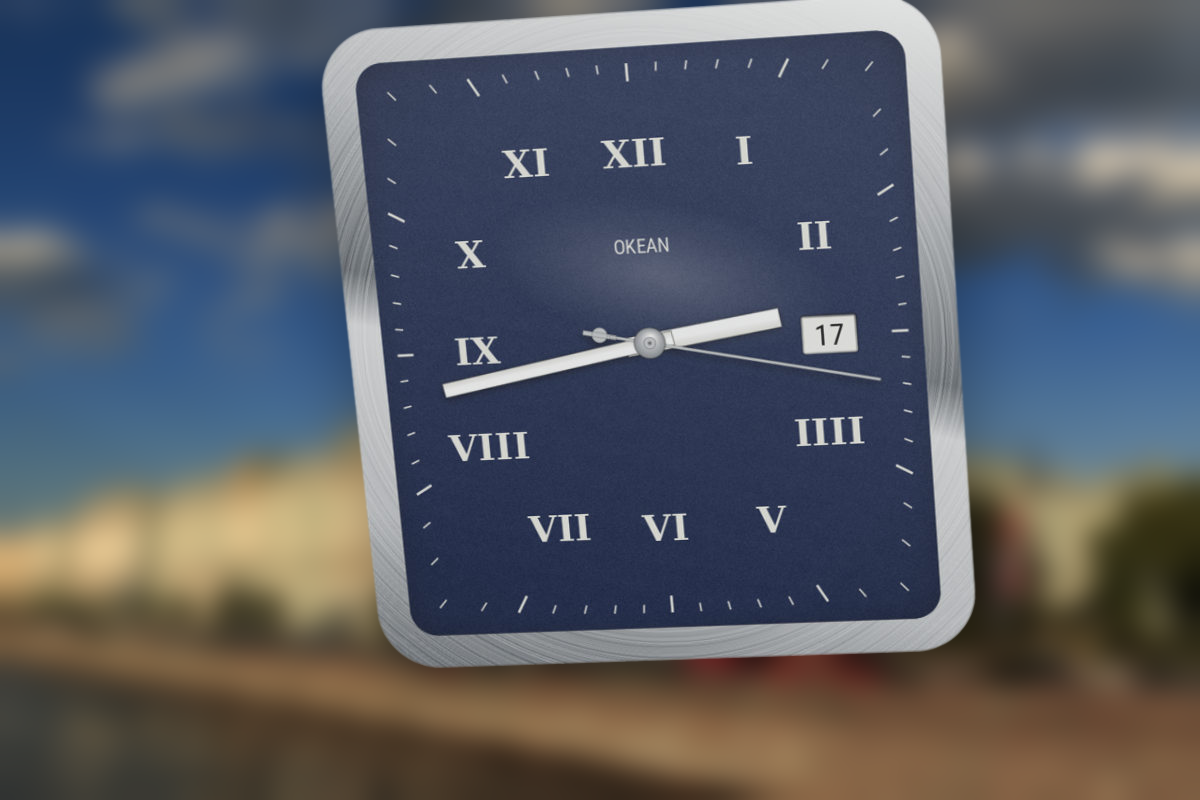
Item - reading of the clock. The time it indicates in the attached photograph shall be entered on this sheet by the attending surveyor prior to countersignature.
2:43:17
